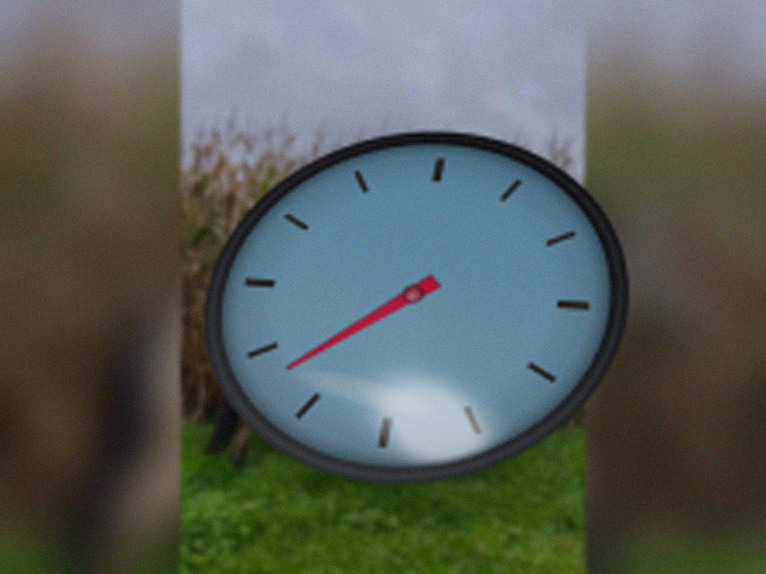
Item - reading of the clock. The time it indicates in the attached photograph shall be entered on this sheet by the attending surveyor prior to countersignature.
7:38
